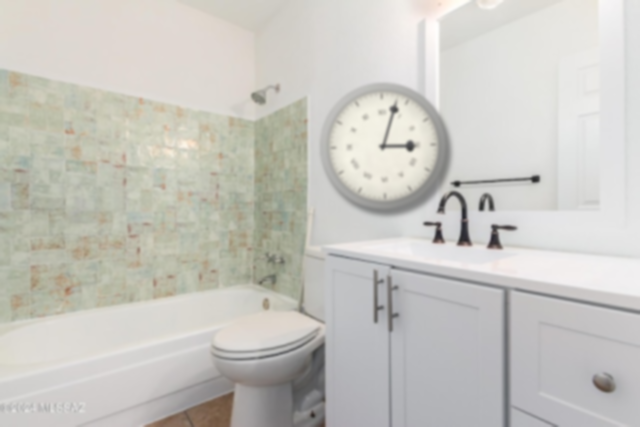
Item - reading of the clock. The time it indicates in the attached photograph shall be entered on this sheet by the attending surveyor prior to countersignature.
3:03
